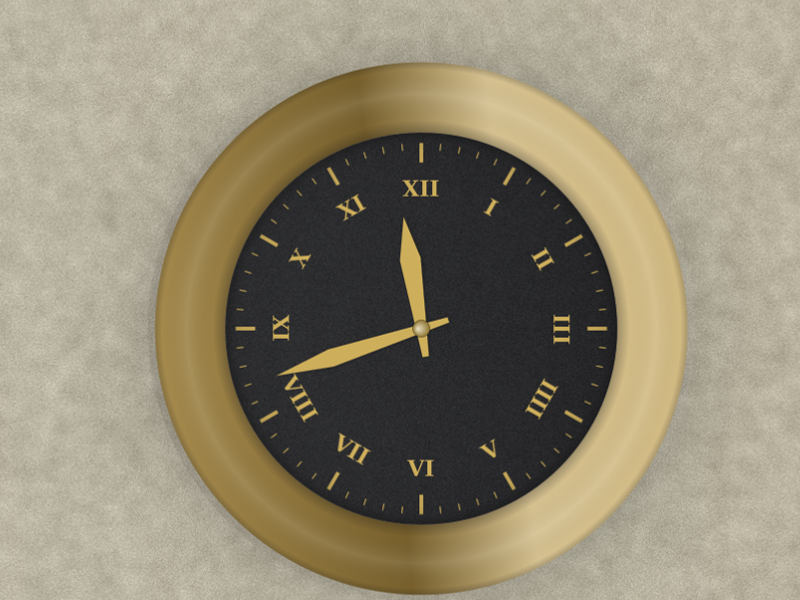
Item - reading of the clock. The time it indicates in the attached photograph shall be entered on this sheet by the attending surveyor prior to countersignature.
11:42
